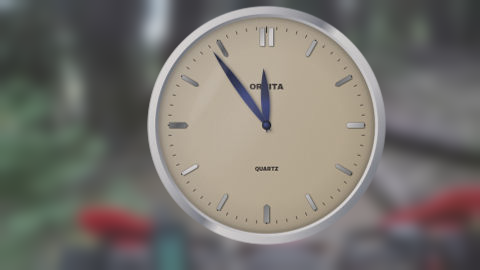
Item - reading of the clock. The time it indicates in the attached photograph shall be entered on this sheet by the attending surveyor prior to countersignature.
11:54
